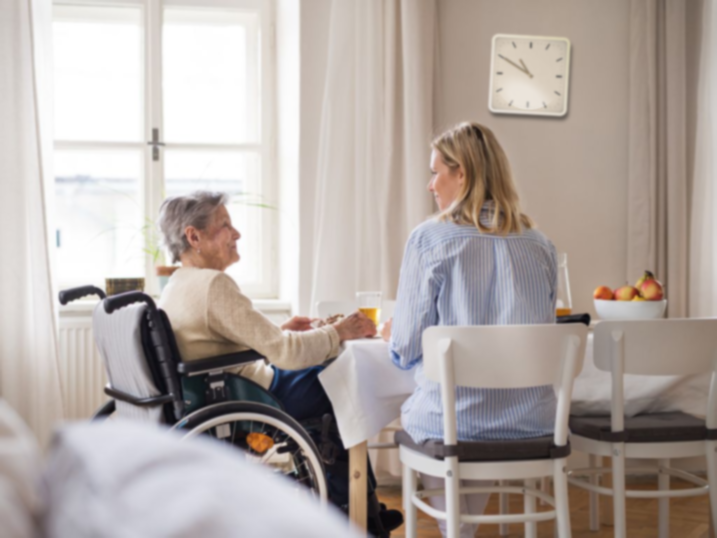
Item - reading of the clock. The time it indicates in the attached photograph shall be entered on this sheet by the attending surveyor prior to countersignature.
10:50
